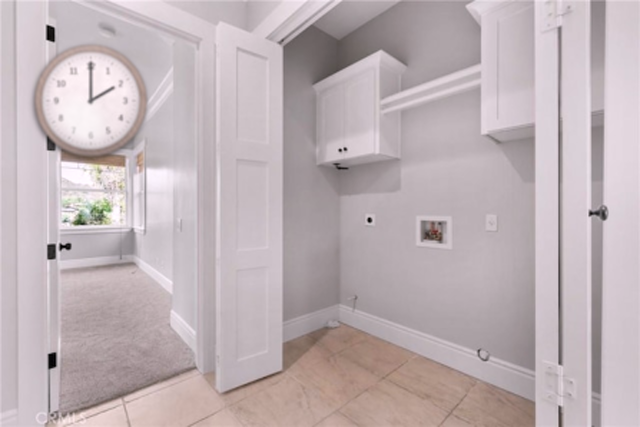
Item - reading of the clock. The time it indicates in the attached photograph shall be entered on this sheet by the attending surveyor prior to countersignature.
2:00
